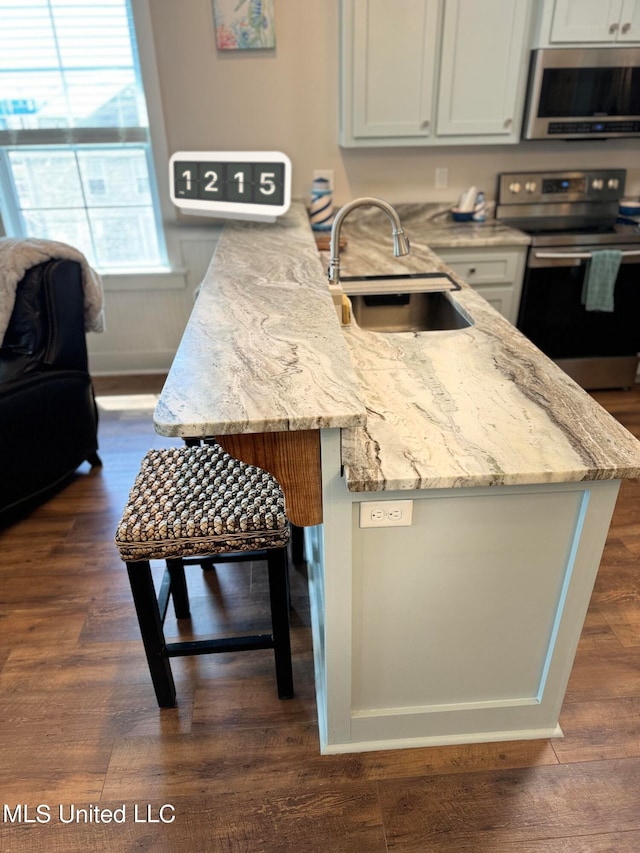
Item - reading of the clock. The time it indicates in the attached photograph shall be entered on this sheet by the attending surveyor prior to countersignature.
12:15
